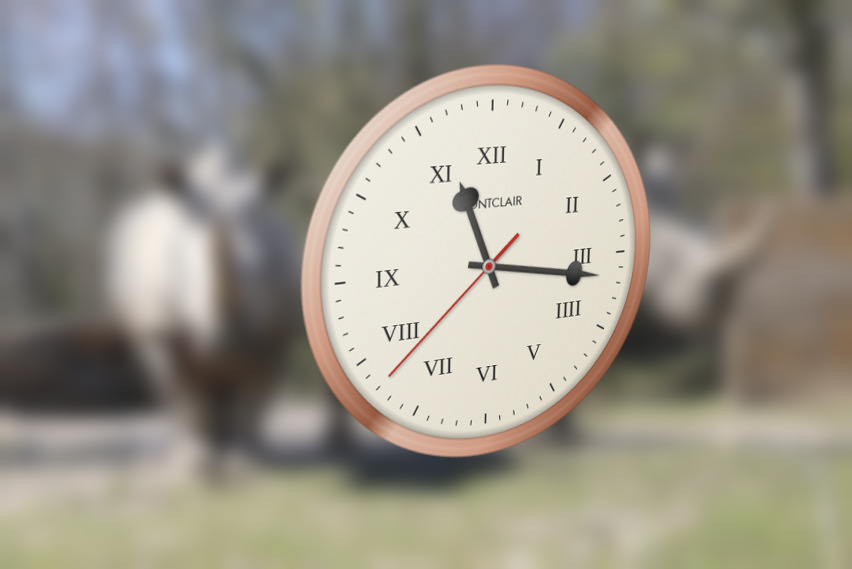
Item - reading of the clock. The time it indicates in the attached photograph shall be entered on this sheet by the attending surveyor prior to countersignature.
11:16:38
